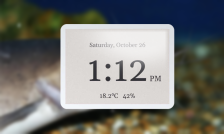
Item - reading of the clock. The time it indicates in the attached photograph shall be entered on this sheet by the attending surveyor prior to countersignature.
1:12
